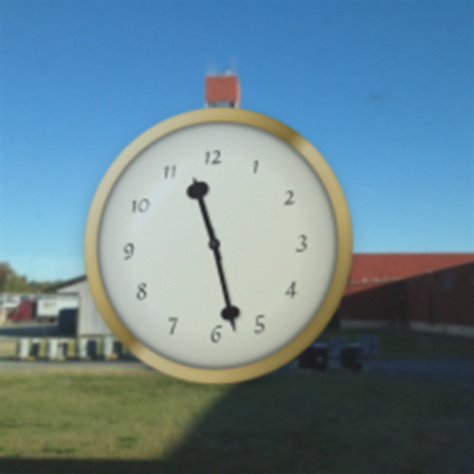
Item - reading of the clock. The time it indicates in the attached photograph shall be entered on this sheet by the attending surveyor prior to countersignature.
11:28
